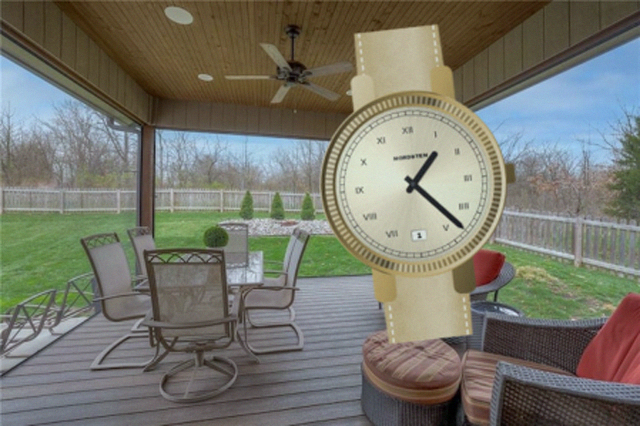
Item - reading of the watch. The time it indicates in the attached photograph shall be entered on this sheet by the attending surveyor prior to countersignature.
1:23
